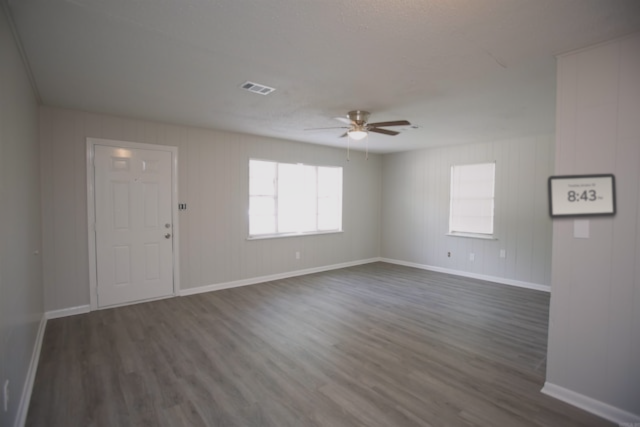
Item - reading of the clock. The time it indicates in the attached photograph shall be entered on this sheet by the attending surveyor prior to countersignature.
8:43
